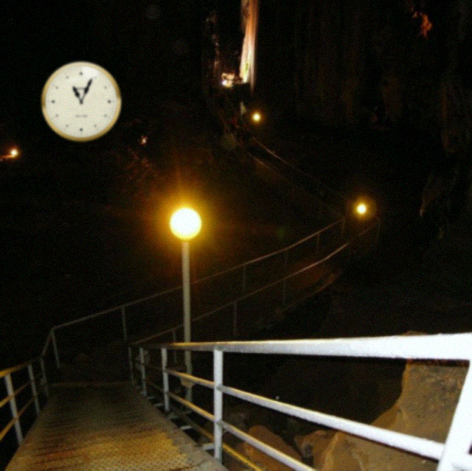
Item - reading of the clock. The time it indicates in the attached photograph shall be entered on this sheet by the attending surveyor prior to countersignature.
11:04
